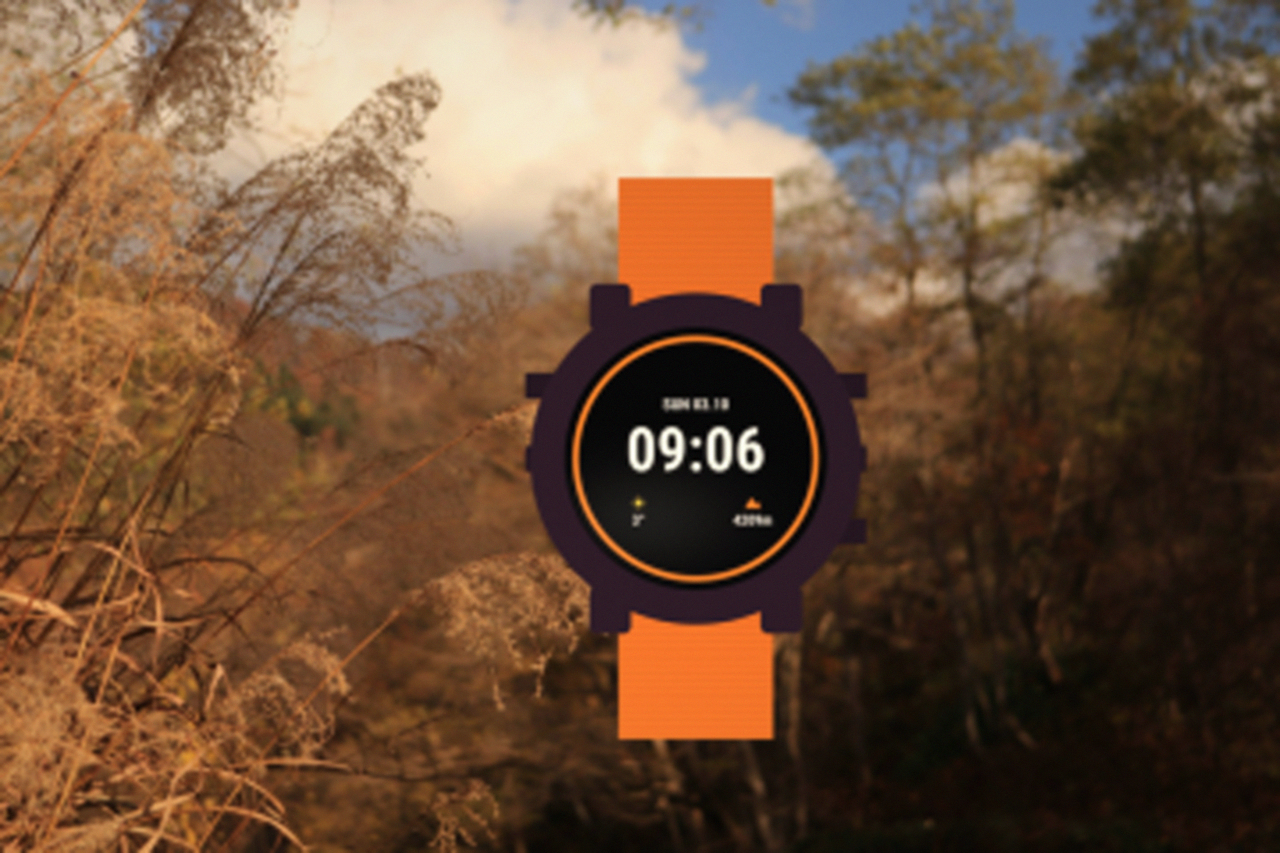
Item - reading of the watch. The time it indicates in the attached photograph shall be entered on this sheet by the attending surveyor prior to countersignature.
9:06
